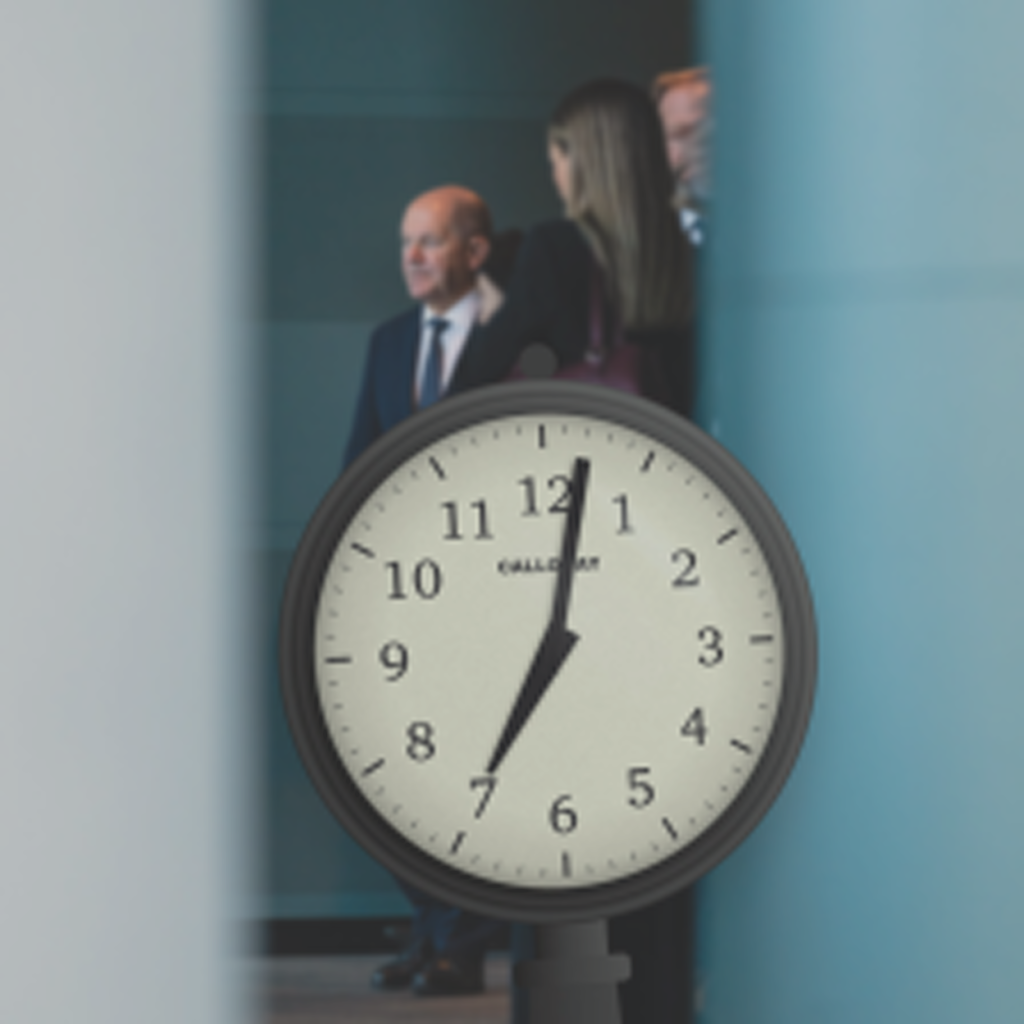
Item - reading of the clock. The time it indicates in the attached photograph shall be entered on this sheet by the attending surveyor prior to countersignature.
7:02
